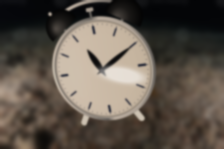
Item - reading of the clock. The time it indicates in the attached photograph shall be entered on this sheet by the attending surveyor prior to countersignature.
11:10
